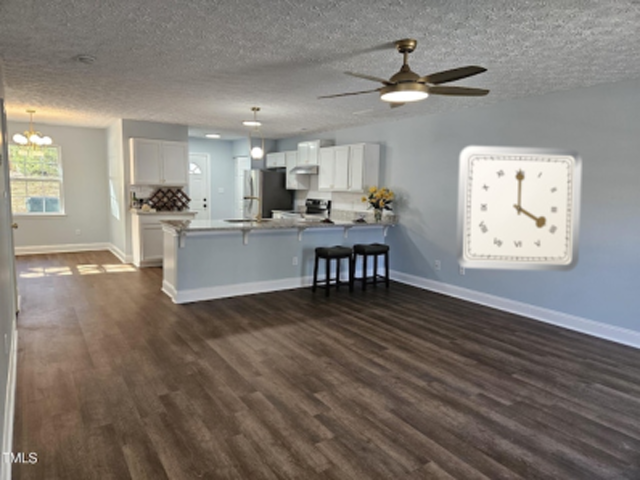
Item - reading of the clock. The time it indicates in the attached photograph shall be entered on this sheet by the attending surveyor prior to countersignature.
4:00
